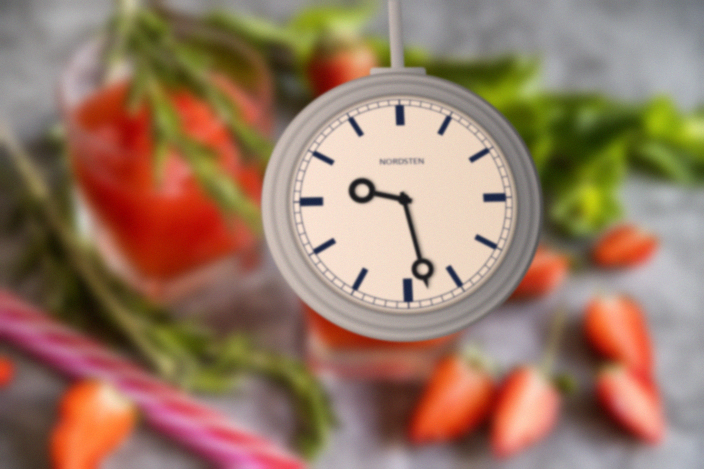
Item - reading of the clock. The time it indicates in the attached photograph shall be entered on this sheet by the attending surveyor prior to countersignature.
9:28
